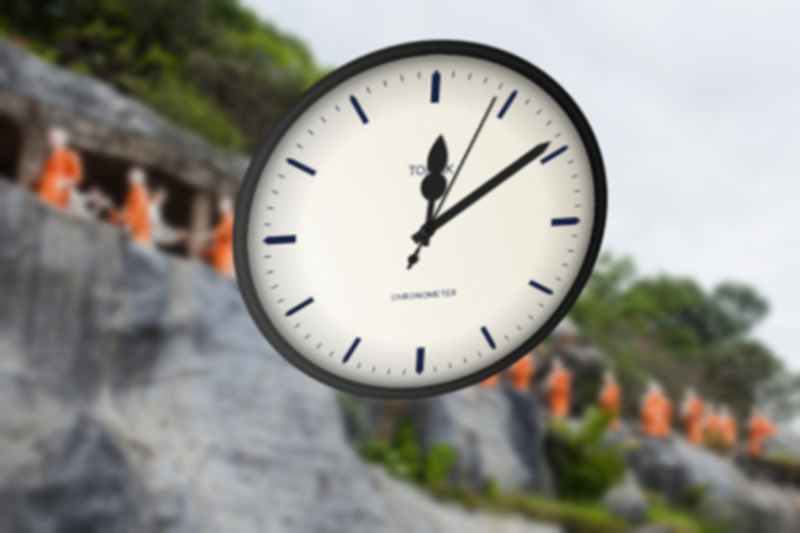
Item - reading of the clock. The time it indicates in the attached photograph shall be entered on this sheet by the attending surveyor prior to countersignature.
12:09:04
